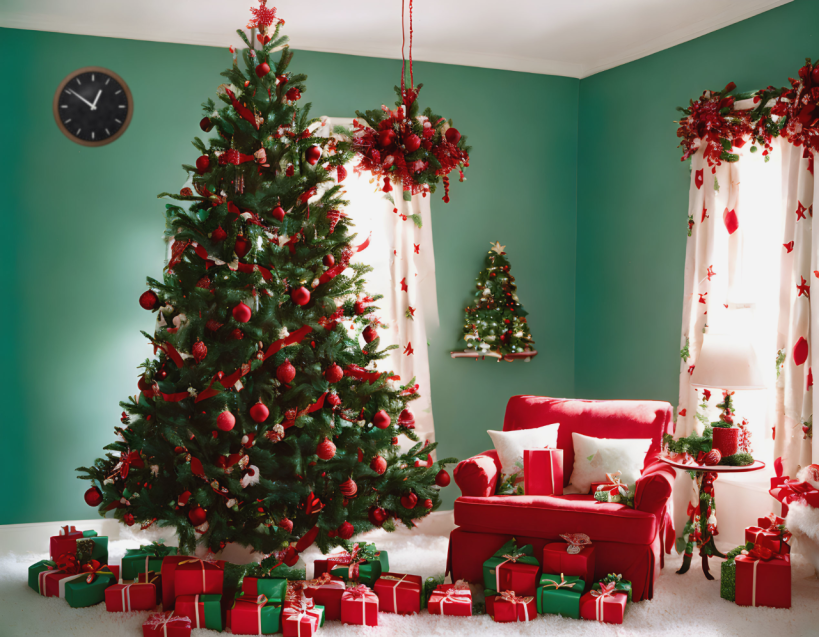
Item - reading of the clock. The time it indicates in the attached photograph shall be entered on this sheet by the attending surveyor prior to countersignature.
12:51
